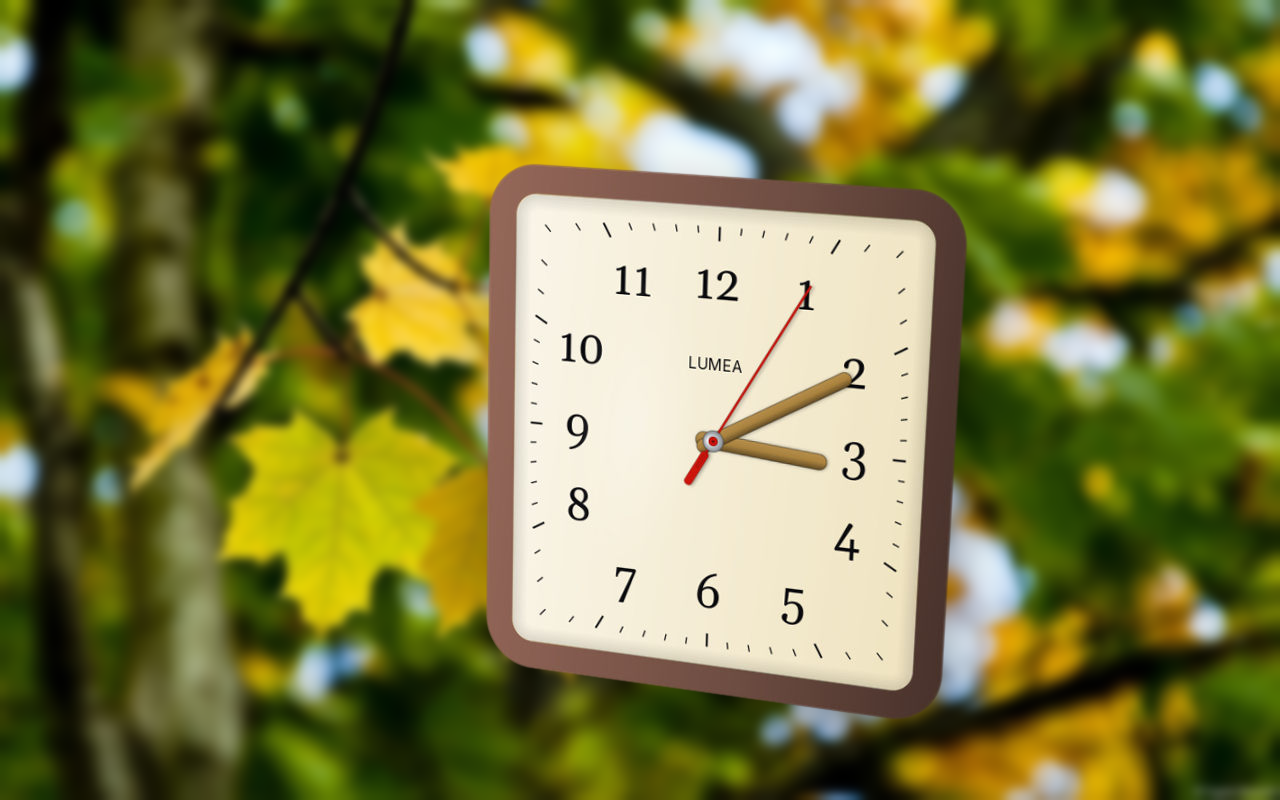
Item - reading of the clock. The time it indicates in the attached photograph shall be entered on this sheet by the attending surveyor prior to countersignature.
3:10:05
